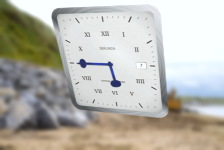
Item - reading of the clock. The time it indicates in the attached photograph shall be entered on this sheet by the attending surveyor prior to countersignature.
5:45
